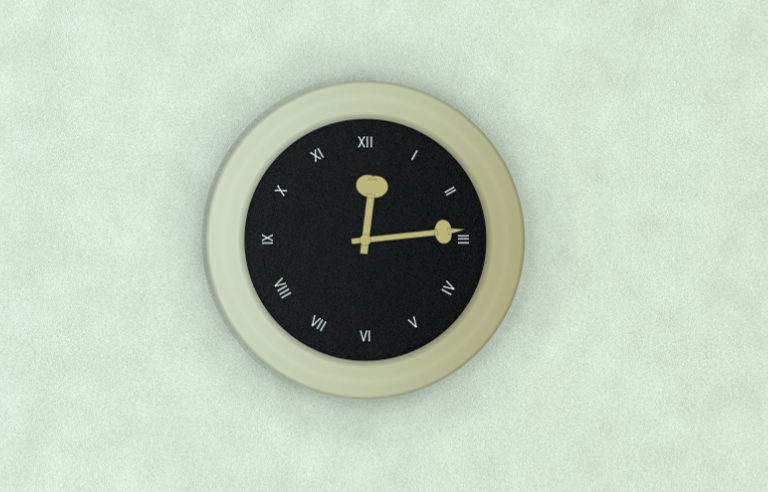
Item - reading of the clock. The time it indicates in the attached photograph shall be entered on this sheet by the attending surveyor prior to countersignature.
12:14
